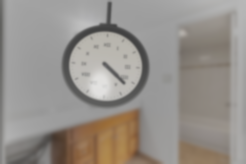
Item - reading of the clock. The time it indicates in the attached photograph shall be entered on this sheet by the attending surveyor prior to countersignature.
4:22
